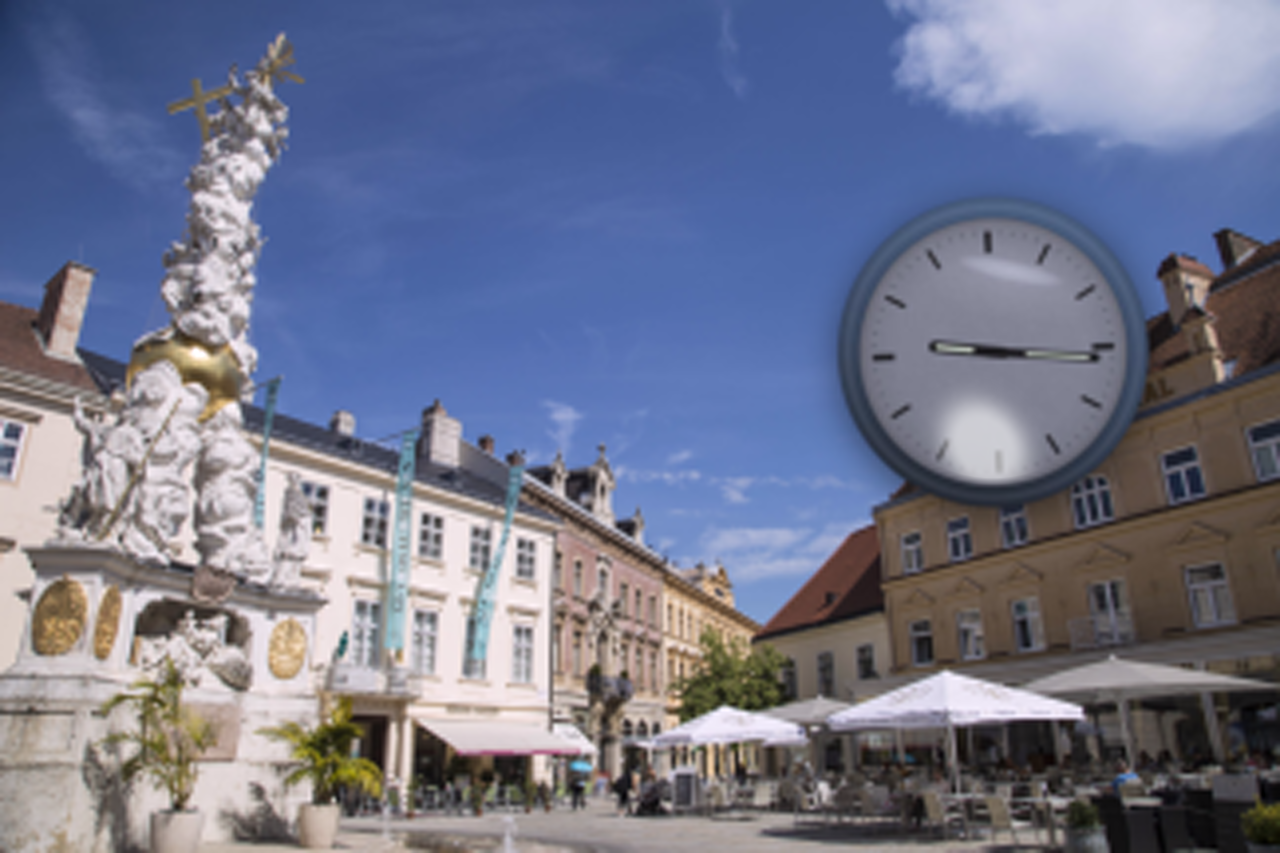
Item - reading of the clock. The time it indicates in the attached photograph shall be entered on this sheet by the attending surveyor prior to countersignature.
9:16
